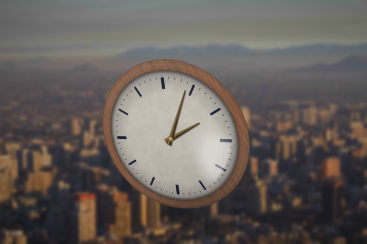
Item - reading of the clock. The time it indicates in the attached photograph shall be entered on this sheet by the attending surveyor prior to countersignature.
2:04
